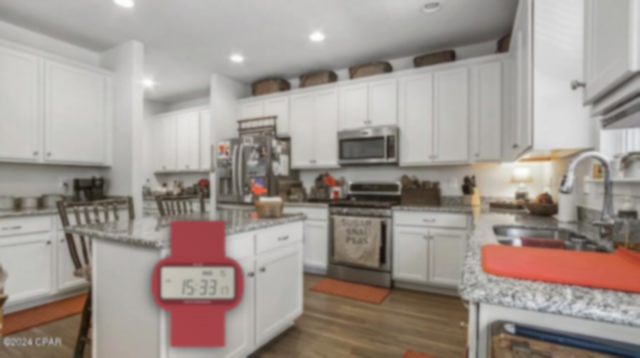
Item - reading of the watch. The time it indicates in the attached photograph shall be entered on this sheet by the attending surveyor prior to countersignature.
15:33
